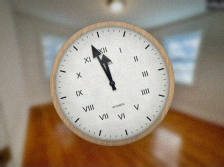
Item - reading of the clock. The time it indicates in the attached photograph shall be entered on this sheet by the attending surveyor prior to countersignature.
11:58
